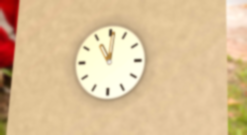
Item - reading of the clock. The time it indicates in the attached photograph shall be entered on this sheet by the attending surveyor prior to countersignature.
11:01
